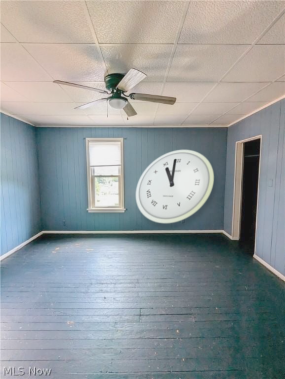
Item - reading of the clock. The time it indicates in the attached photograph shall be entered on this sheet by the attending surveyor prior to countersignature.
10:59
